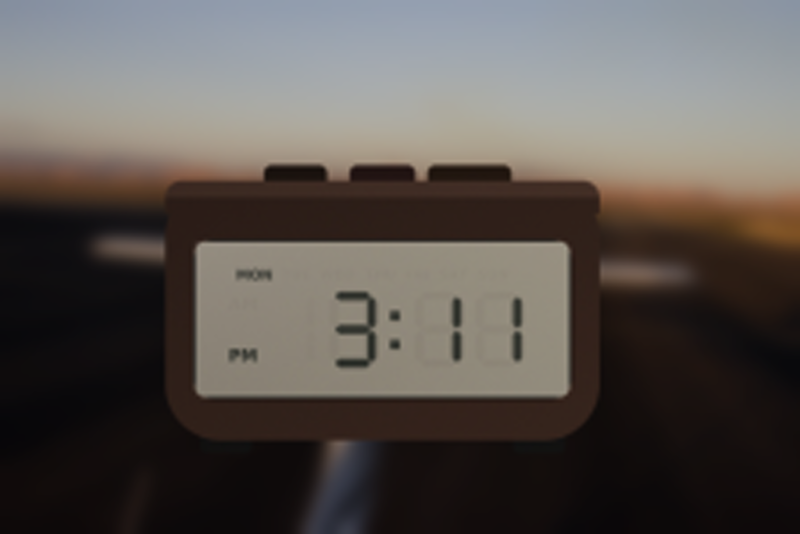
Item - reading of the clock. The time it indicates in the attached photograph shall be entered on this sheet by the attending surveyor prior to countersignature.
3:11
